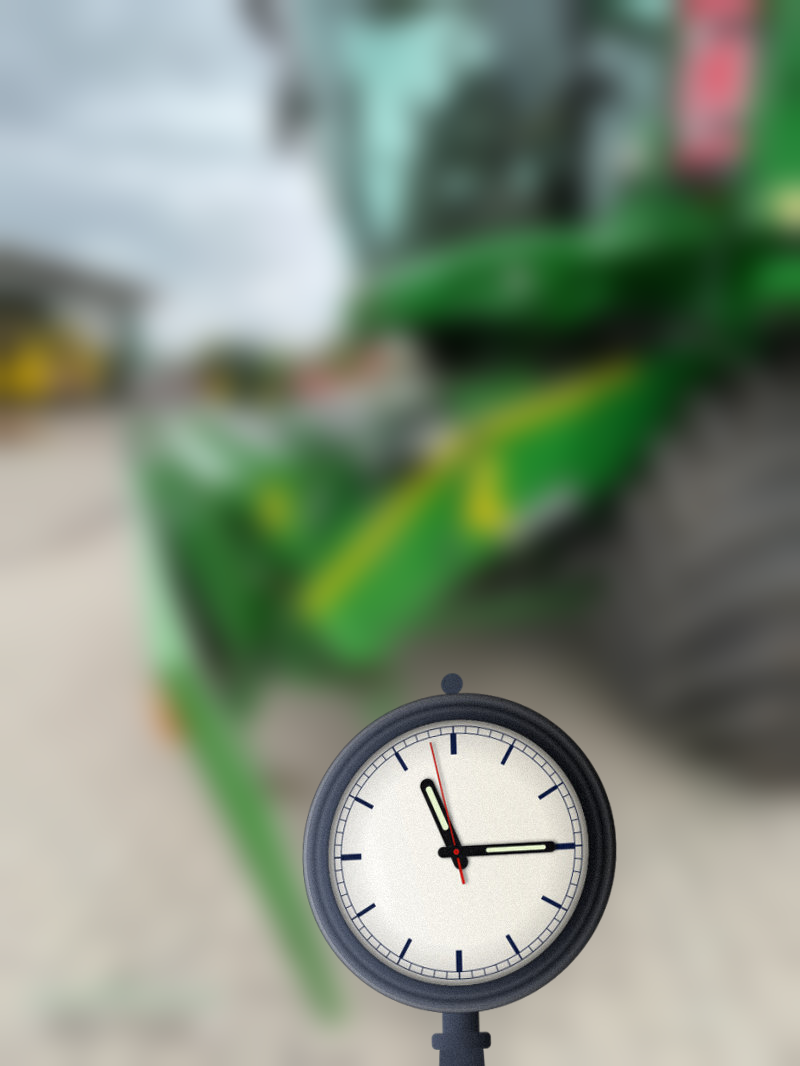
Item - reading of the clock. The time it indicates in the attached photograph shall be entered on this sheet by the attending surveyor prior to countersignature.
11:14:58
